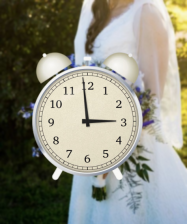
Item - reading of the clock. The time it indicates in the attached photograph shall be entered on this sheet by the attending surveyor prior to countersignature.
2:59
